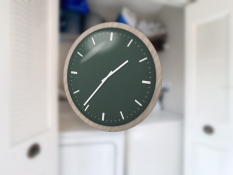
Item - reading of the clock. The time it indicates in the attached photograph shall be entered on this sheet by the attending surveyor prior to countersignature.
1:36
